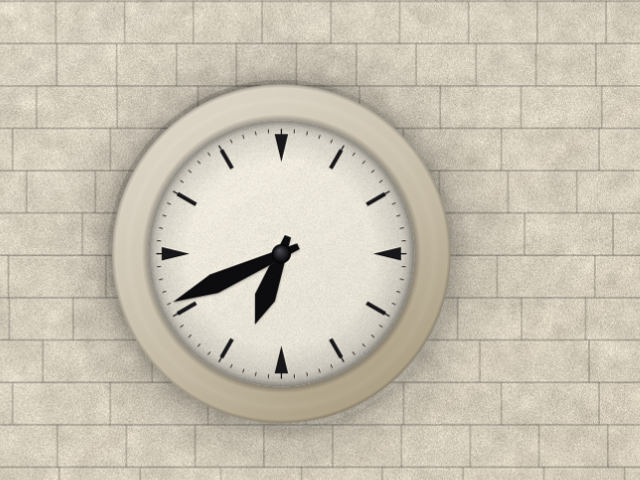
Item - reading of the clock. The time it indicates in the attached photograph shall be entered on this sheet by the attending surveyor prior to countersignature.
6:41
